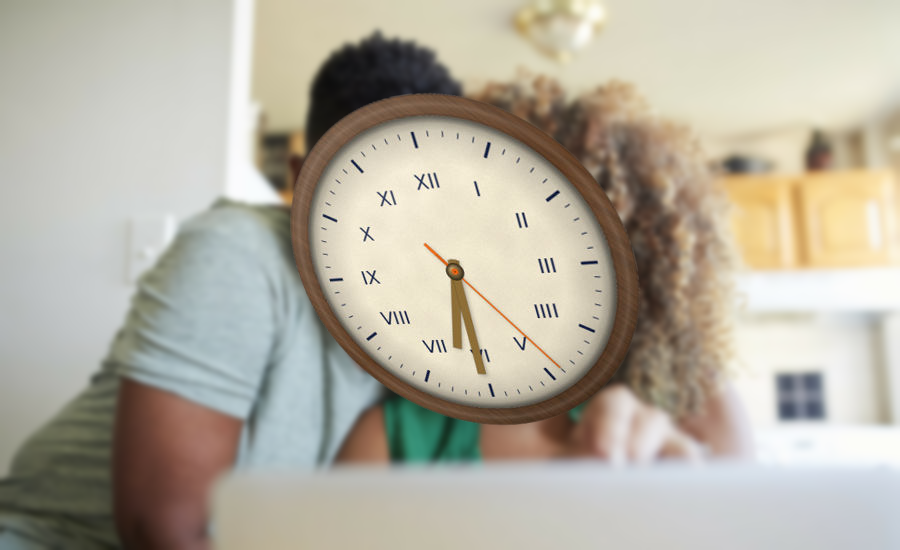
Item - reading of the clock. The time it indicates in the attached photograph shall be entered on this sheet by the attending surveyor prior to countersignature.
6:30:24
